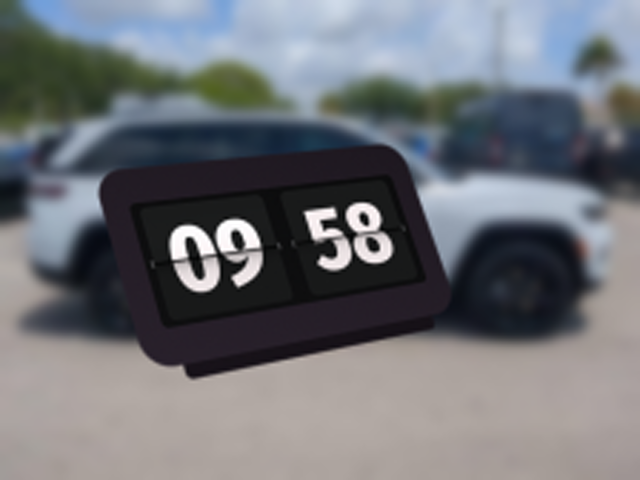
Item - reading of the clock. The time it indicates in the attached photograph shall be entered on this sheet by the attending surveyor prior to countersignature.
9:58
